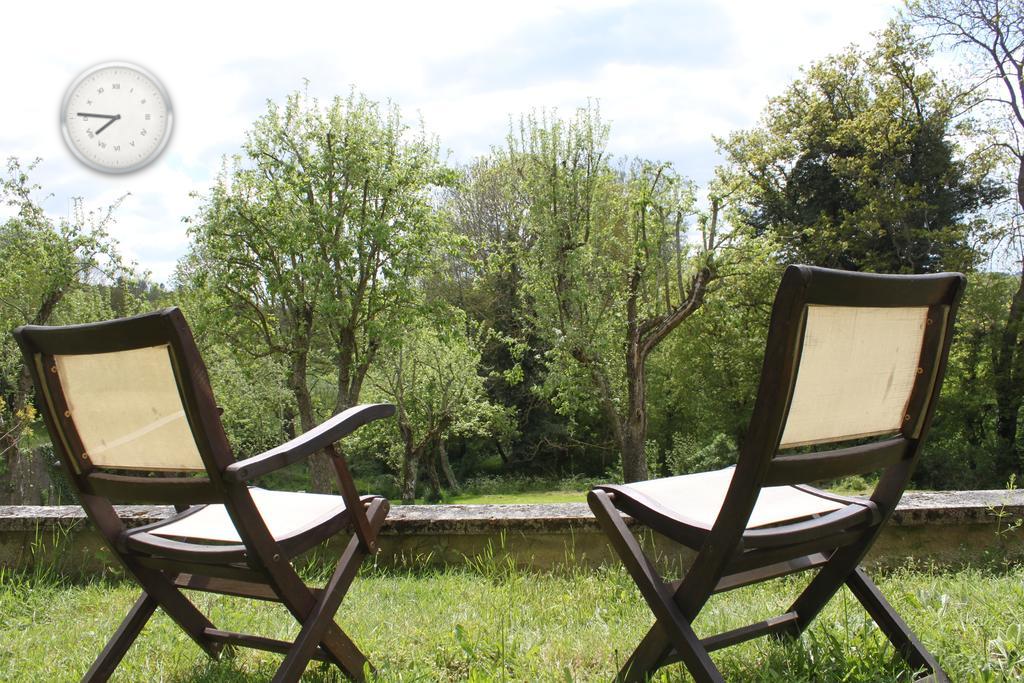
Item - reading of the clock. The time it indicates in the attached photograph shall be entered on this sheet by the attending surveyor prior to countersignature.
7:46
